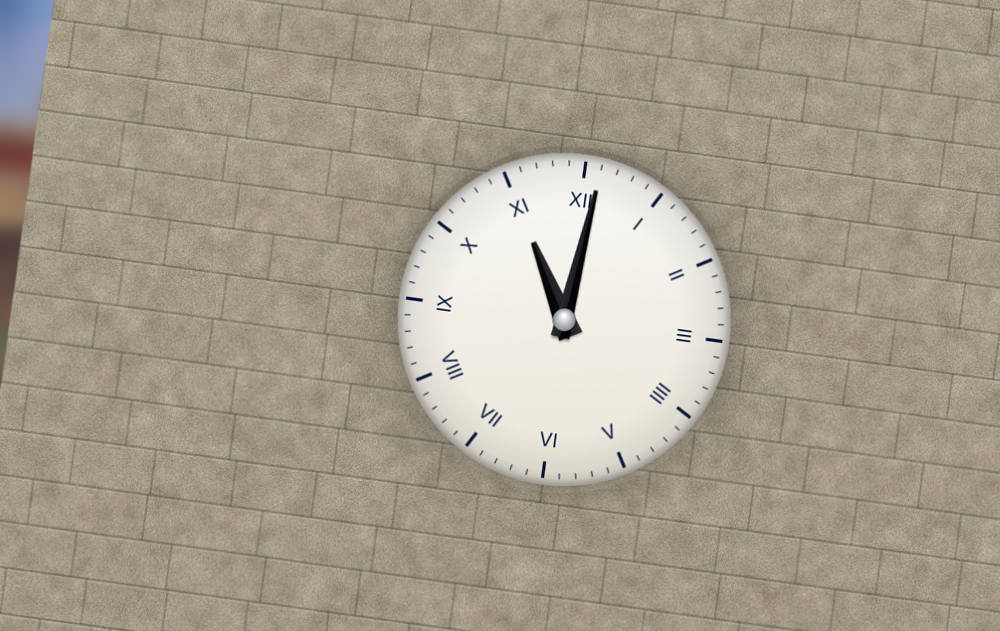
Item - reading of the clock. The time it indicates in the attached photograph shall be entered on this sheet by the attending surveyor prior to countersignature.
11:01
